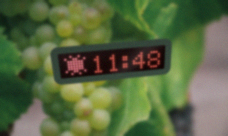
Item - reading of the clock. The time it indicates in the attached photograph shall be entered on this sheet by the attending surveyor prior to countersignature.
11:48
